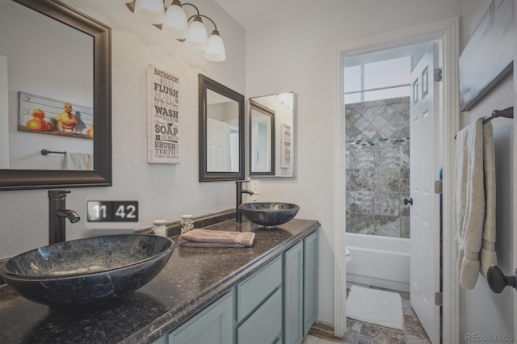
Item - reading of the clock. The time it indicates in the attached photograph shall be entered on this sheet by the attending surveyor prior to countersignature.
11:42
